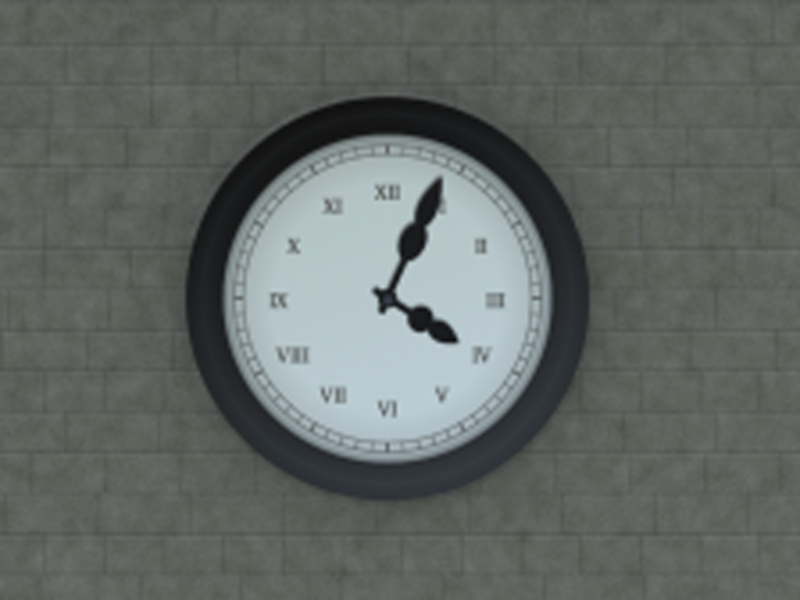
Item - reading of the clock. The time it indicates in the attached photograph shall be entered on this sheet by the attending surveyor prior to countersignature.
4:04
